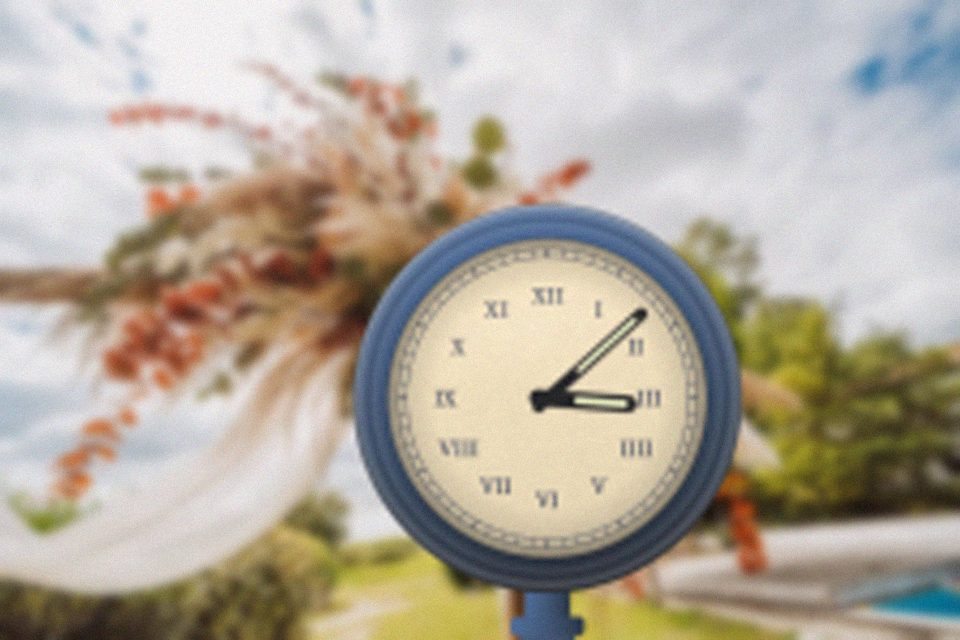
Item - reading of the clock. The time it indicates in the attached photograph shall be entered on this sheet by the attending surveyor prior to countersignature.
3:08
